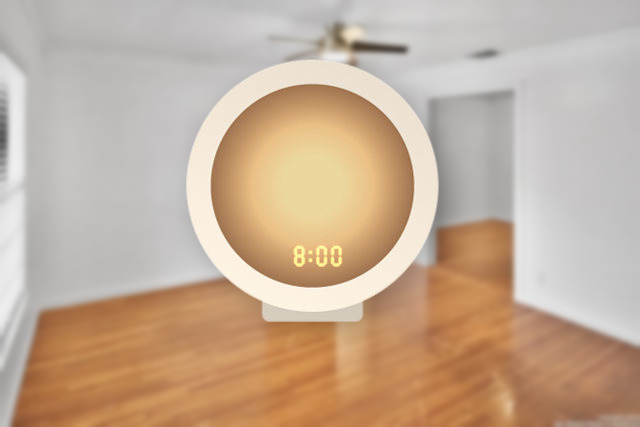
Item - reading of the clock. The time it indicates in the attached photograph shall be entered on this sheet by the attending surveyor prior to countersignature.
8:00
